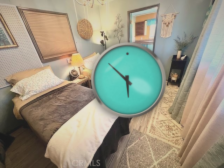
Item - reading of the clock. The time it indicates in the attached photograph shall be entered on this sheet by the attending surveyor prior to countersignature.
5:52
